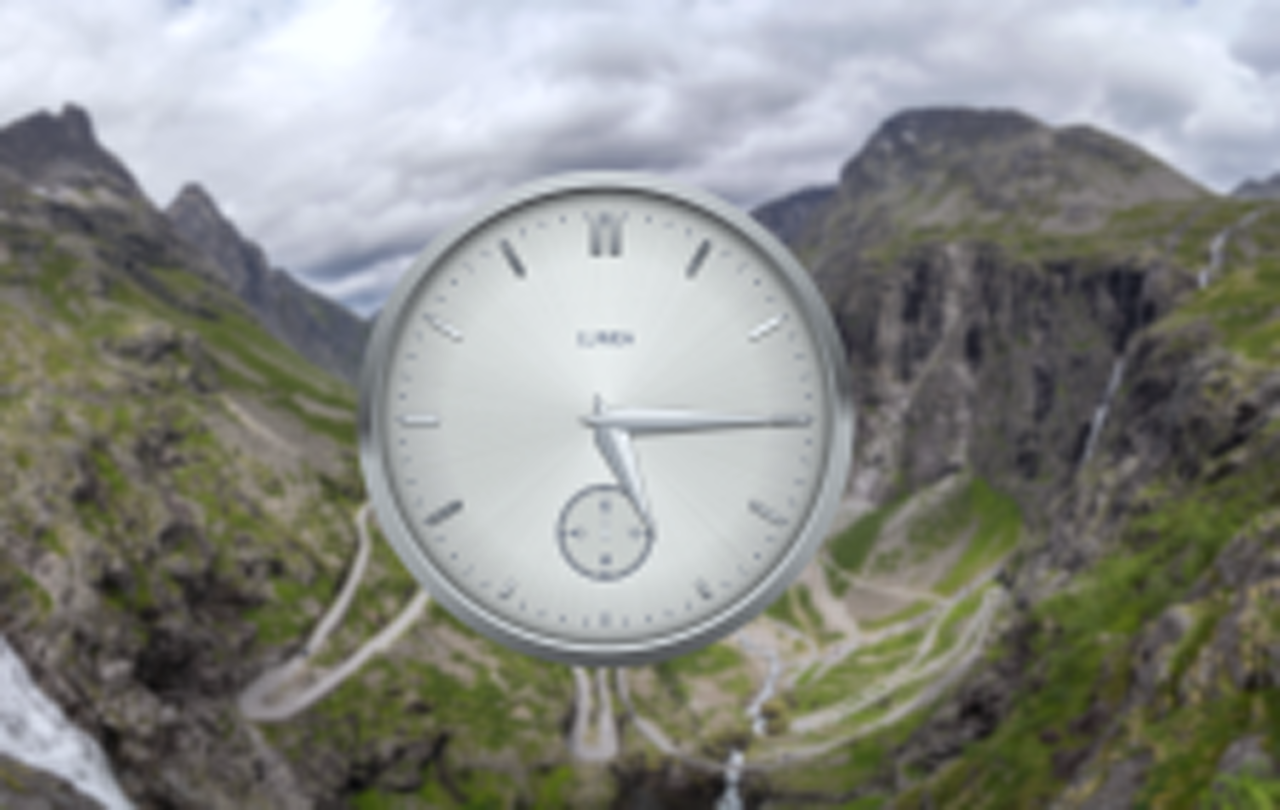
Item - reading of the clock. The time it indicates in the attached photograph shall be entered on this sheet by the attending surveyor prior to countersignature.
5:15
